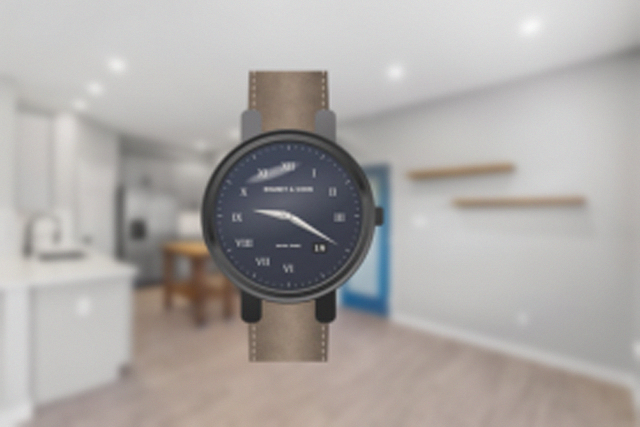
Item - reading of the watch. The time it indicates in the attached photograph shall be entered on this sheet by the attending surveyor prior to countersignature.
9:20
